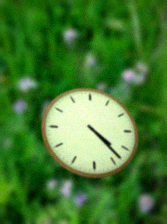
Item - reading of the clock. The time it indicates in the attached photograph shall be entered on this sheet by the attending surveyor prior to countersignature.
4:23
